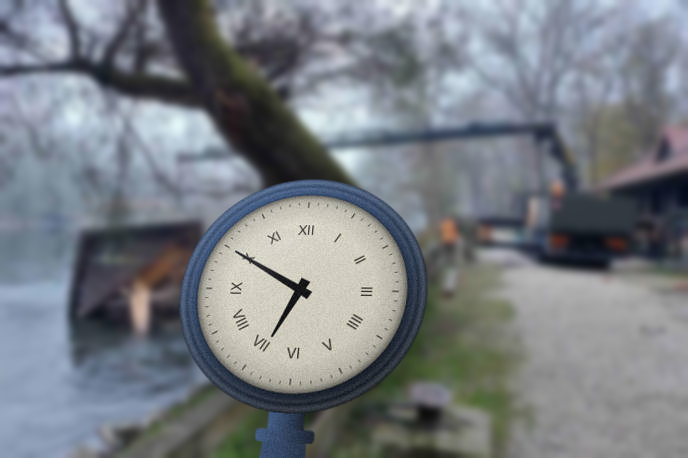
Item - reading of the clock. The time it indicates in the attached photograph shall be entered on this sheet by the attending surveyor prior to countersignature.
6:50
